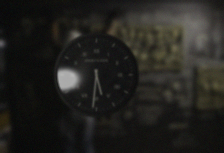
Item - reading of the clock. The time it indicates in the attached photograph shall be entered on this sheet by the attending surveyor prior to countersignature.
5:31
